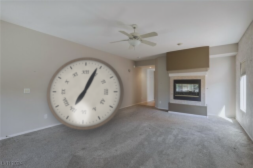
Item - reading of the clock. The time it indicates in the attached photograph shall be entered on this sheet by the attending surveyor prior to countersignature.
7:04
